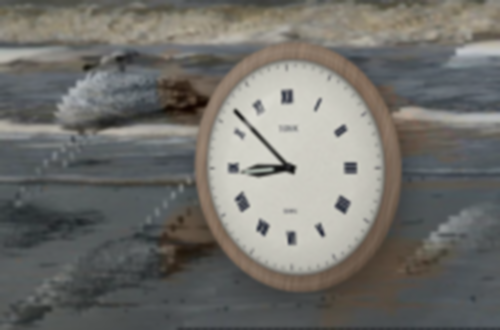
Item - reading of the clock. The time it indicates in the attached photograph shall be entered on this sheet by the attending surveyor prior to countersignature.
8:52
